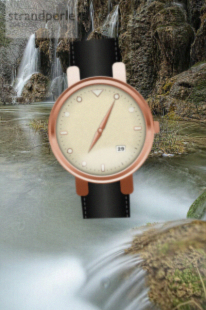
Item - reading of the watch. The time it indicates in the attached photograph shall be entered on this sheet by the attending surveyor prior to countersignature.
7:05
